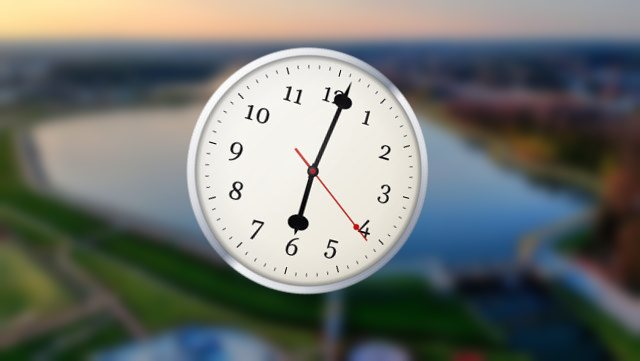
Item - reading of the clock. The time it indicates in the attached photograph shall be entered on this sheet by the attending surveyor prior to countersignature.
6:01:21
